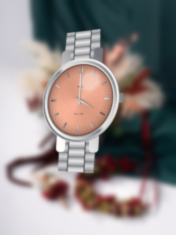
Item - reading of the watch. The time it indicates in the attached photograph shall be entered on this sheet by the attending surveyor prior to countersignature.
4:00
